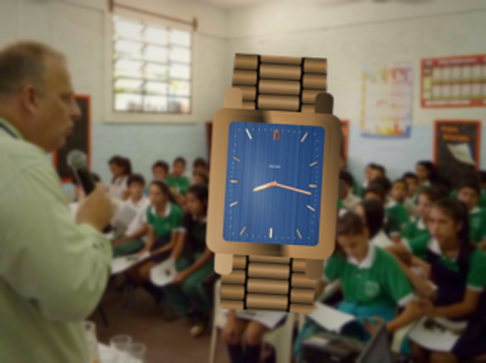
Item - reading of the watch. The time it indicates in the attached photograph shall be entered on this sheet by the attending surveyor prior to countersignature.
8:17
